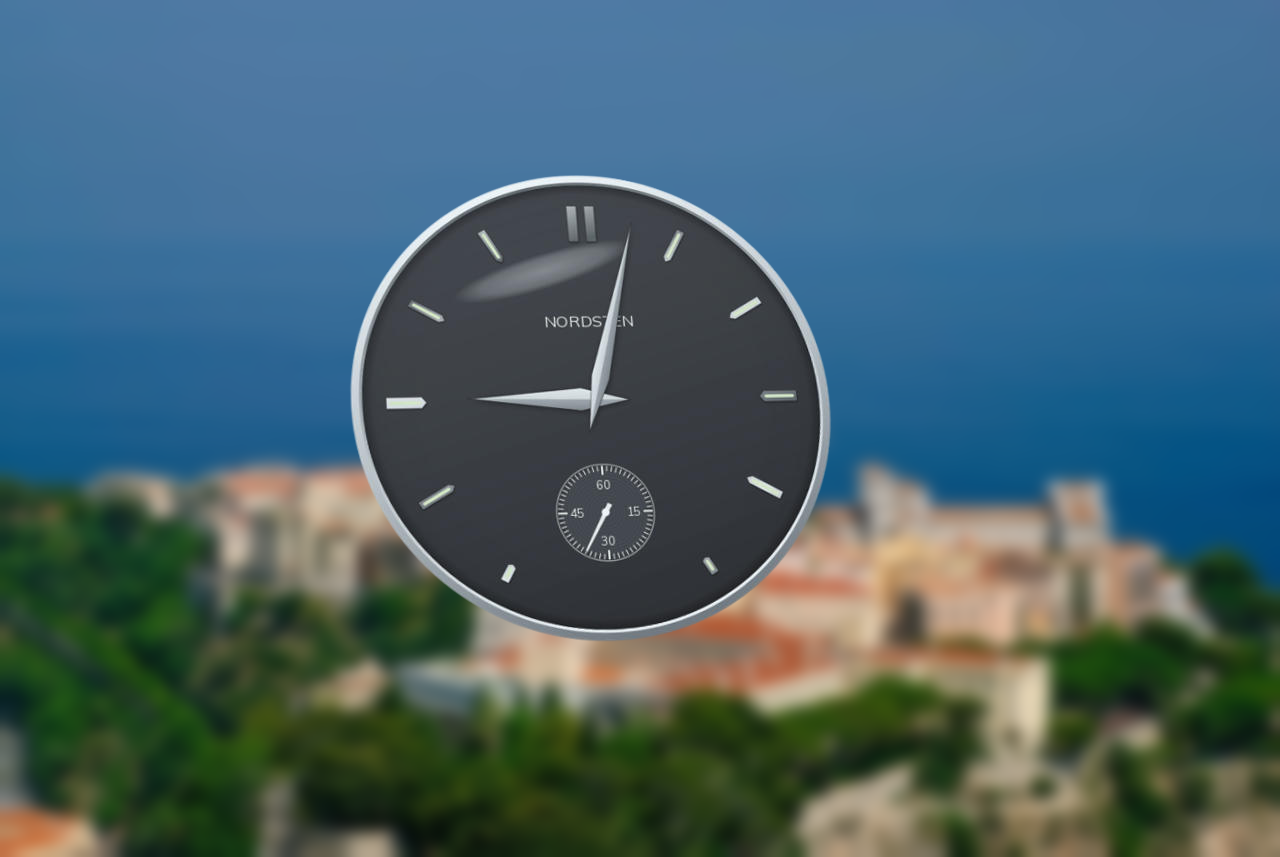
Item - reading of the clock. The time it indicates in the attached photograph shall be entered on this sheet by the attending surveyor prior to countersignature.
9:02:35
